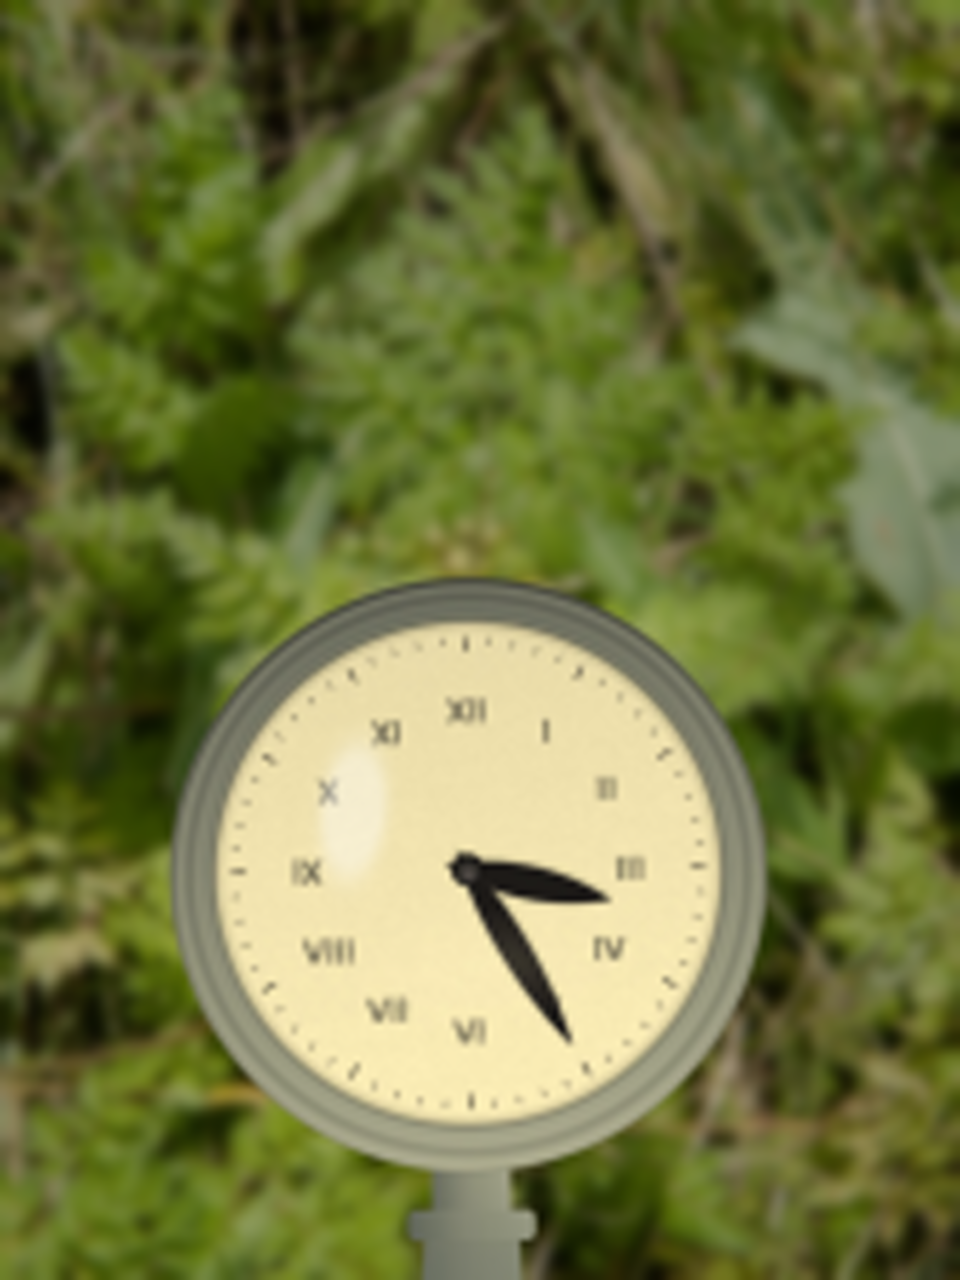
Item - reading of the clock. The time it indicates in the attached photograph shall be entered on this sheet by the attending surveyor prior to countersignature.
3:25
